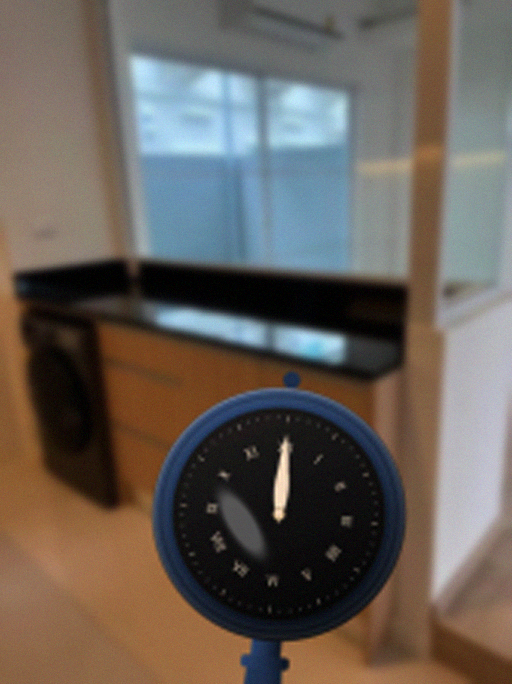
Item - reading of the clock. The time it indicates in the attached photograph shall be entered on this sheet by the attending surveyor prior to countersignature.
12:00
